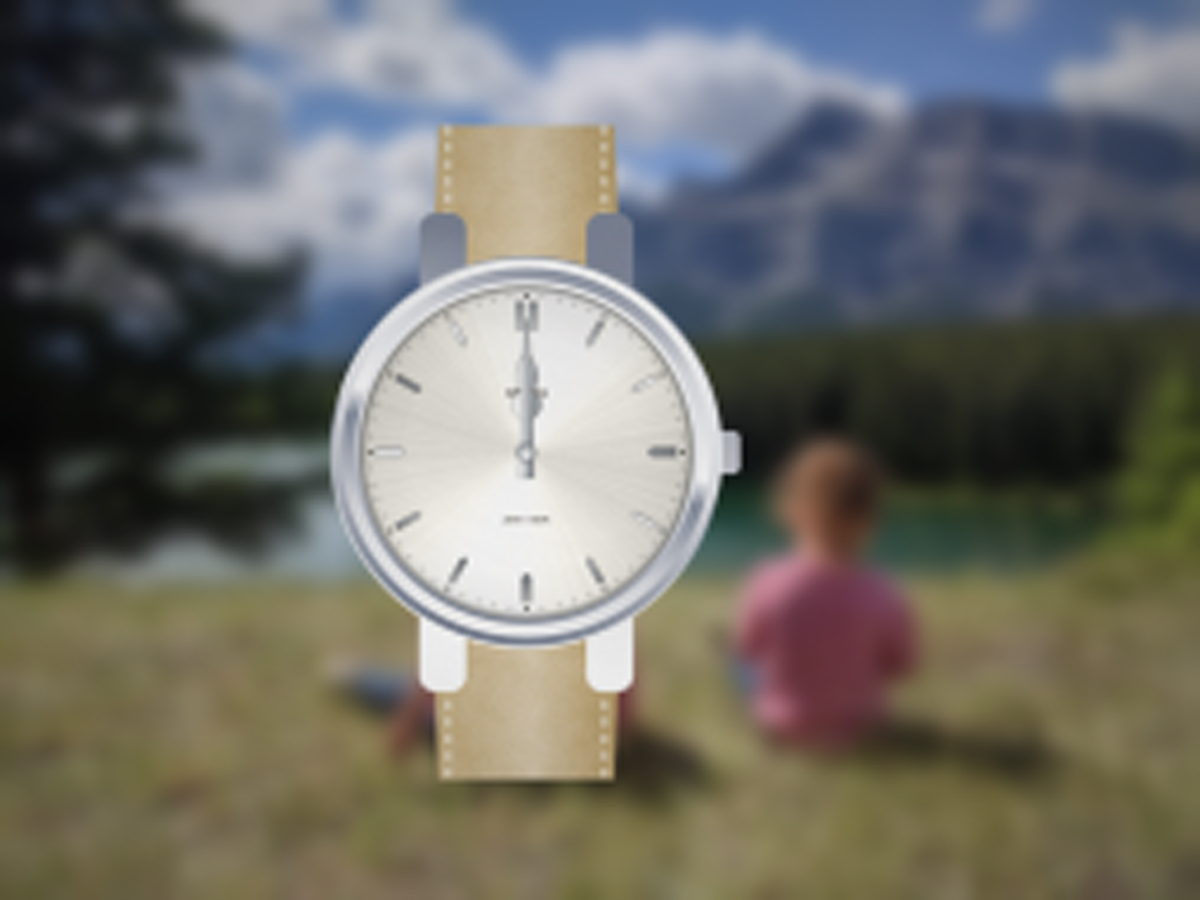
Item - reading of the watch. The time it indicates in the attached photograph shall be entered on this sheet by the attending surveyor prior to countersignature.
12:00
